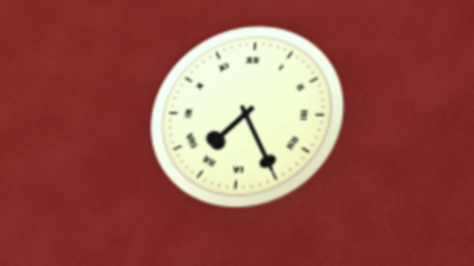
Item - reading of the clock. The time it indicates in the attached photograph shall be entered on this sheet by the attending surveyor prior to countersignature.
7:25
